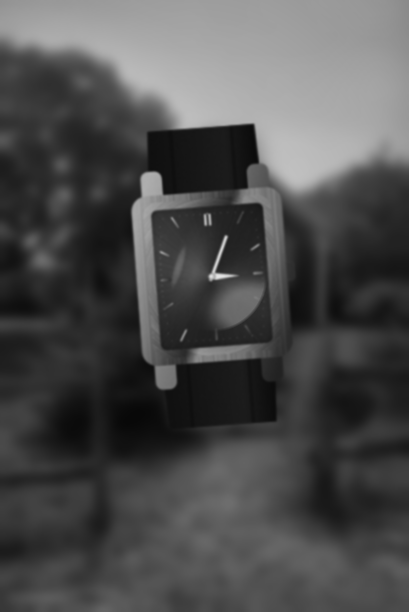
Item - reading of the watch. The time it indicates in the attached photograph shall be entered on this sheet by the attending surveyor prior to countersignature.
3:04
